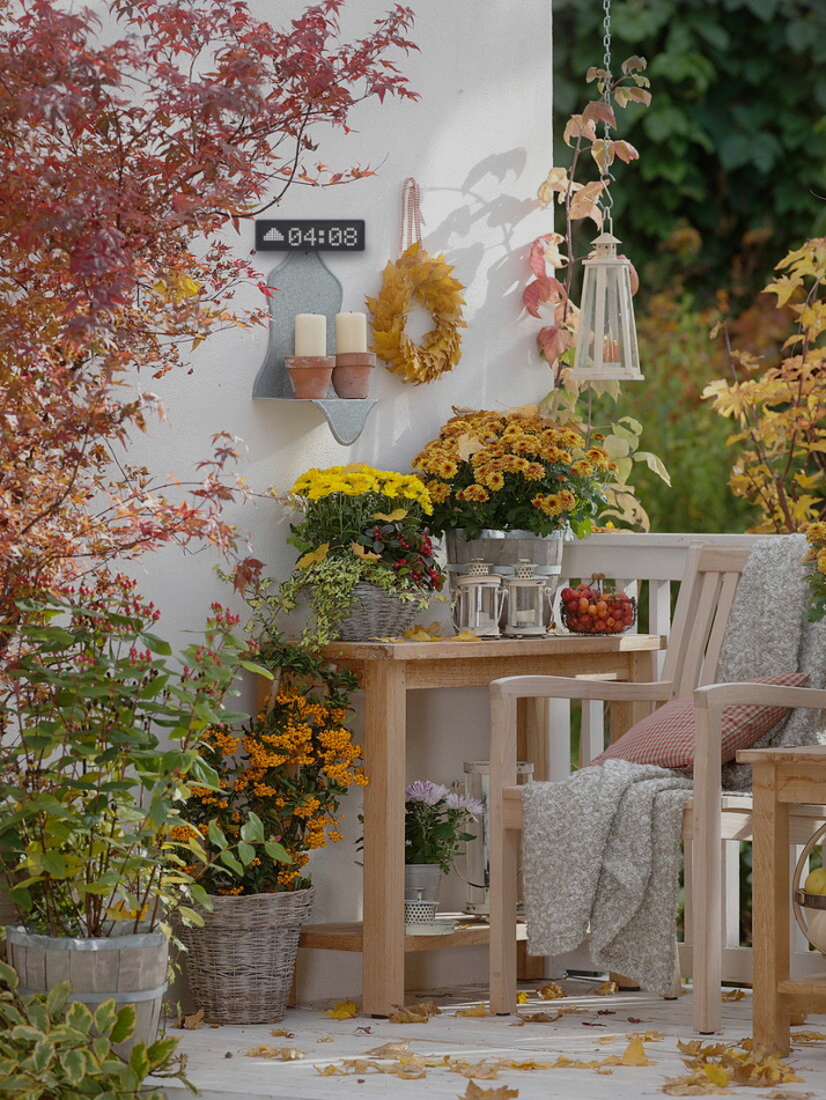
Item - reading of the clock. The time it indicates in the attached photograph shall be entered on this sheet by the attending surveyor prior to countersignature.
4:08
